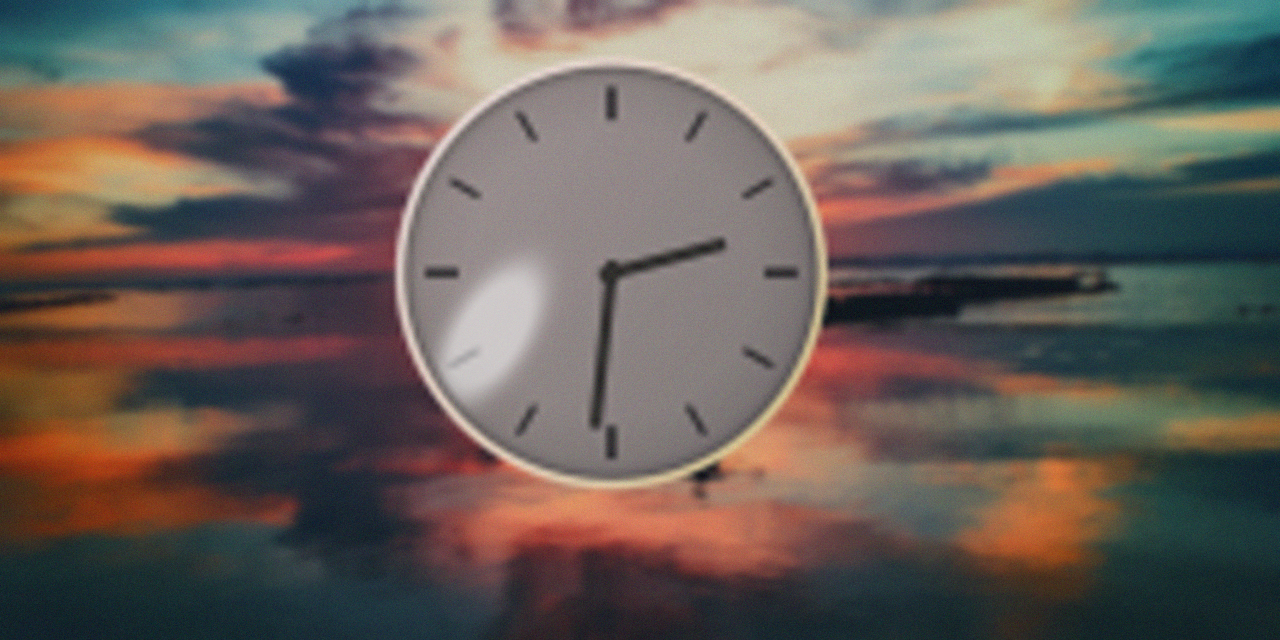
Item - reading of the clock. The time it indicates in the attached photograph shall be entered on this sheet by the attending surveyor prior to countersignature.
2:31
